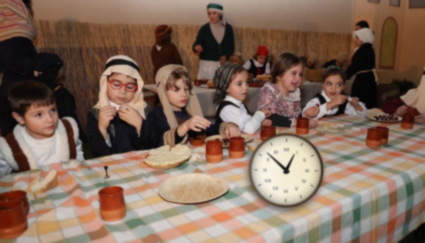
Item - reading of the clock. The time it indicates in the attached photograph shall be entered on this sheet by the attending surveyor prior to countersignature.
12:52
